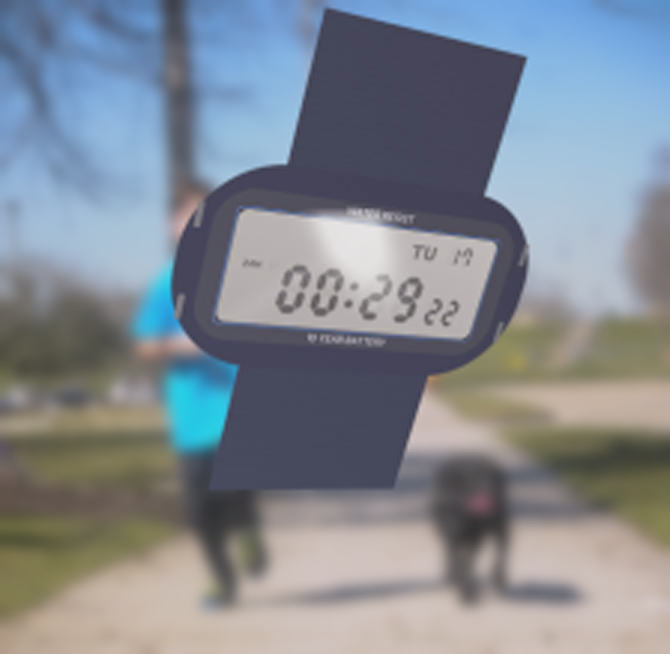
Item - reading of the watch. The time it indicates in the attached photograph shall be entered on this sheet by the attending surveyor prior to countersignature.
0:29:22
